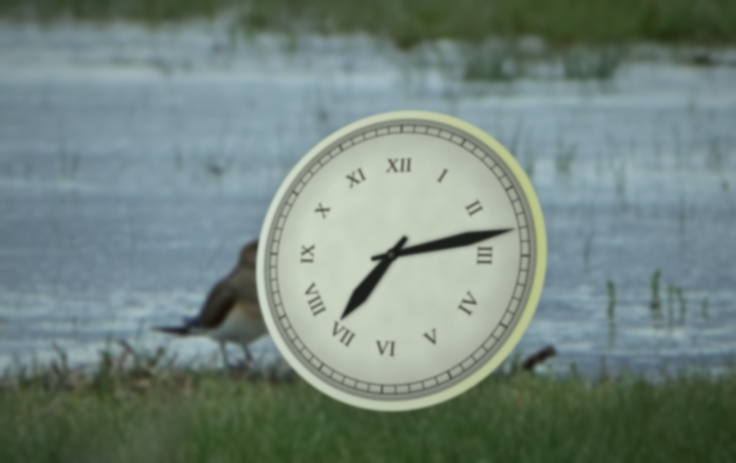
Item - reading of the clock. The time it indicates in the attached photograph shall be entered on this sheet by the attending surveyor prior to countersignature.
7:13
